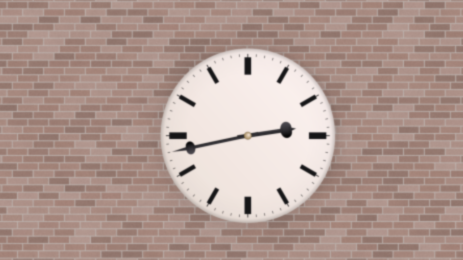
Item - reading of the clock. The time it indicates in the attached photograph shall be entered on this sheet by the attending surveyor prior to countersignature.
2:43
